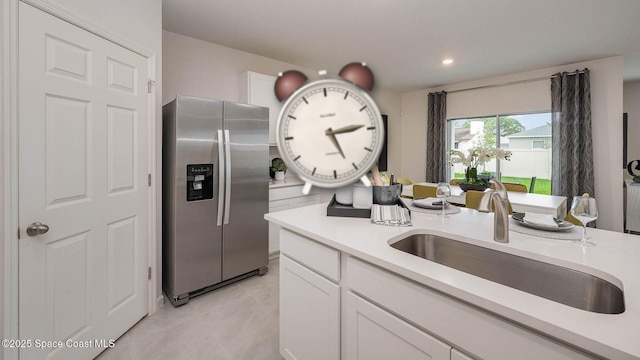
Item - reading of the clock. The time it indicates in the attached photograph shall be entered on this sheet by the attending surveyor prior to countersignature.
5:14
